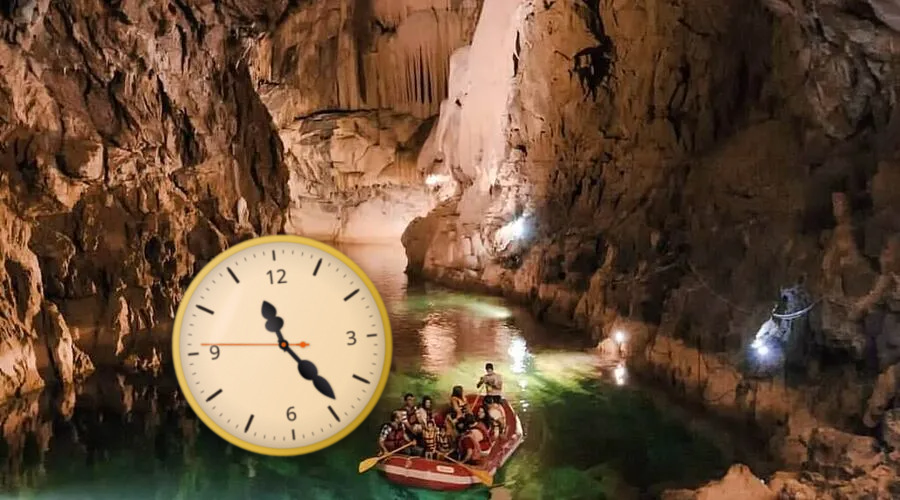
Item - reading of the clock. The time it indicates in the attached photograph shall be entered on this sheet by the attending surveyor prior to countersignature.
11:23:46
